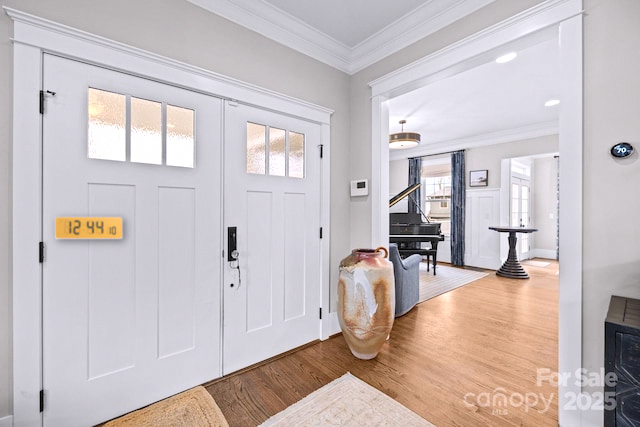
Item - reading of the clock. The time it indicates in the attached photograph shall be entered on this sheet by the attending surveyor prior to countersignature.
12:44
